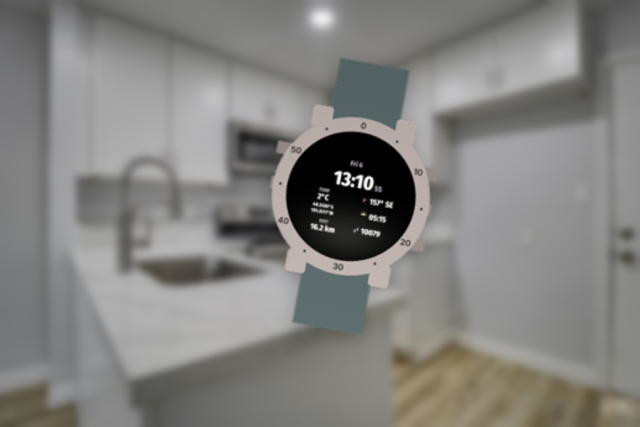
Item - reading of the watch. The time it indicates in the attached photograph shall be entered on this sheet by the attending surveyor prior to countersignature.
13:10
